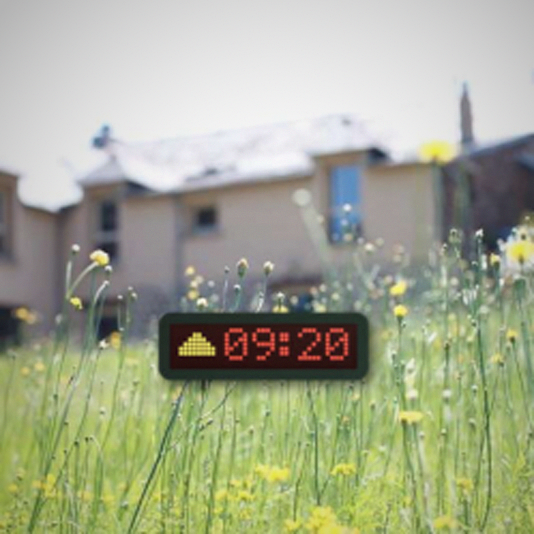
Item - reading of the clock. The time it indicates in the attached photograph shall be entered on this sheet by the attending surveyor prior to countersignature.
9:20
